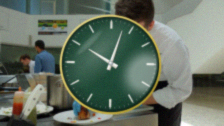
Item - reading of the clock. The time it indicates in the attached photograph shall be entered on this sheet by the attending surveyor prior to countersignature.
10:03
